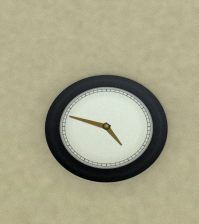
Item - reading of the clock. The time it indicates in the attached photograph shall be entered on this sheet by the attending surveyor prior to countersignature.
4:48
